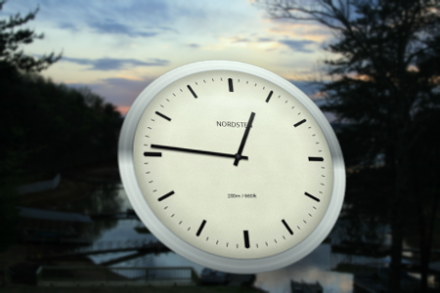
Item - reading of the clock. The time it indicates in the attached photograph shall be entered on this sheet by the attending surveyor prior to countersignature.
12:46
